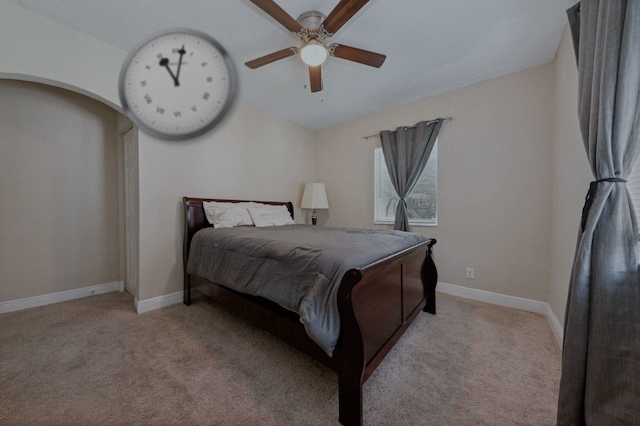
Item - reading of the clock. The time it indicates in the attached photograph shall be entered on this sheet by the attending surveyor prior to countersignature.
11:02
